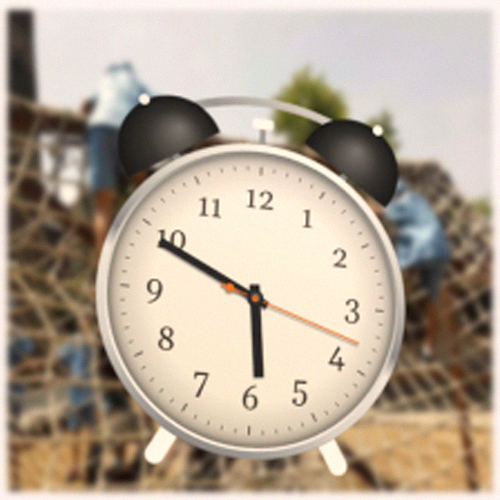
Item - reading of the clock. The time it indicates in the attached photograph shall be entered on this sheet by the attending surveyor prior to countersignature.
5:49:18
